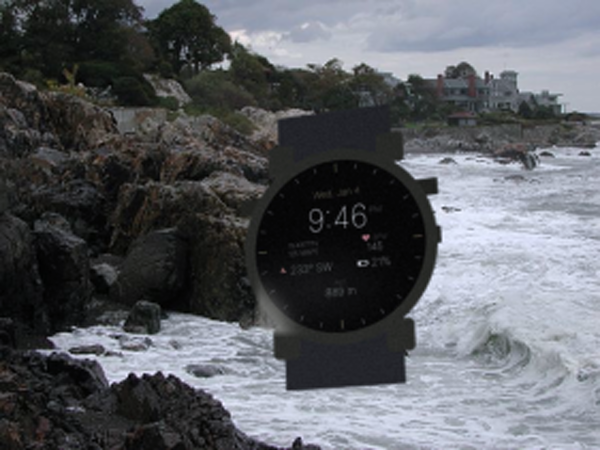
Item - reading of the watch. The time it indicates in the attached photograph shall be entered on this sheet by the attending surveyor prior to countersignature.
9:46
